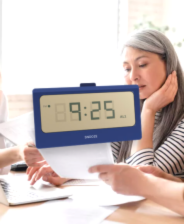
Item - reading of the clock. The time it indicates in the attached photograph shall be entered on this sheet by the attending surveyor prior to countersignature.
9:25
